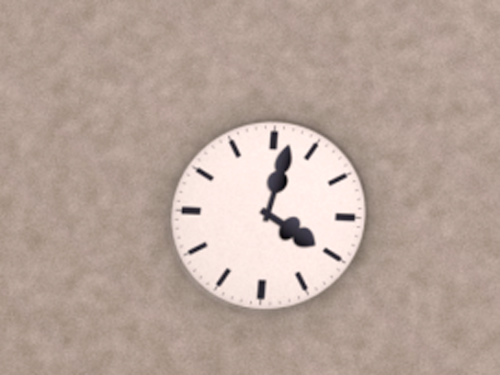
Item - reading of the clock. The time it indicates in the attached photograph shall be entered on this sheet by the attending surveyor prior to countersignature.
4:02
